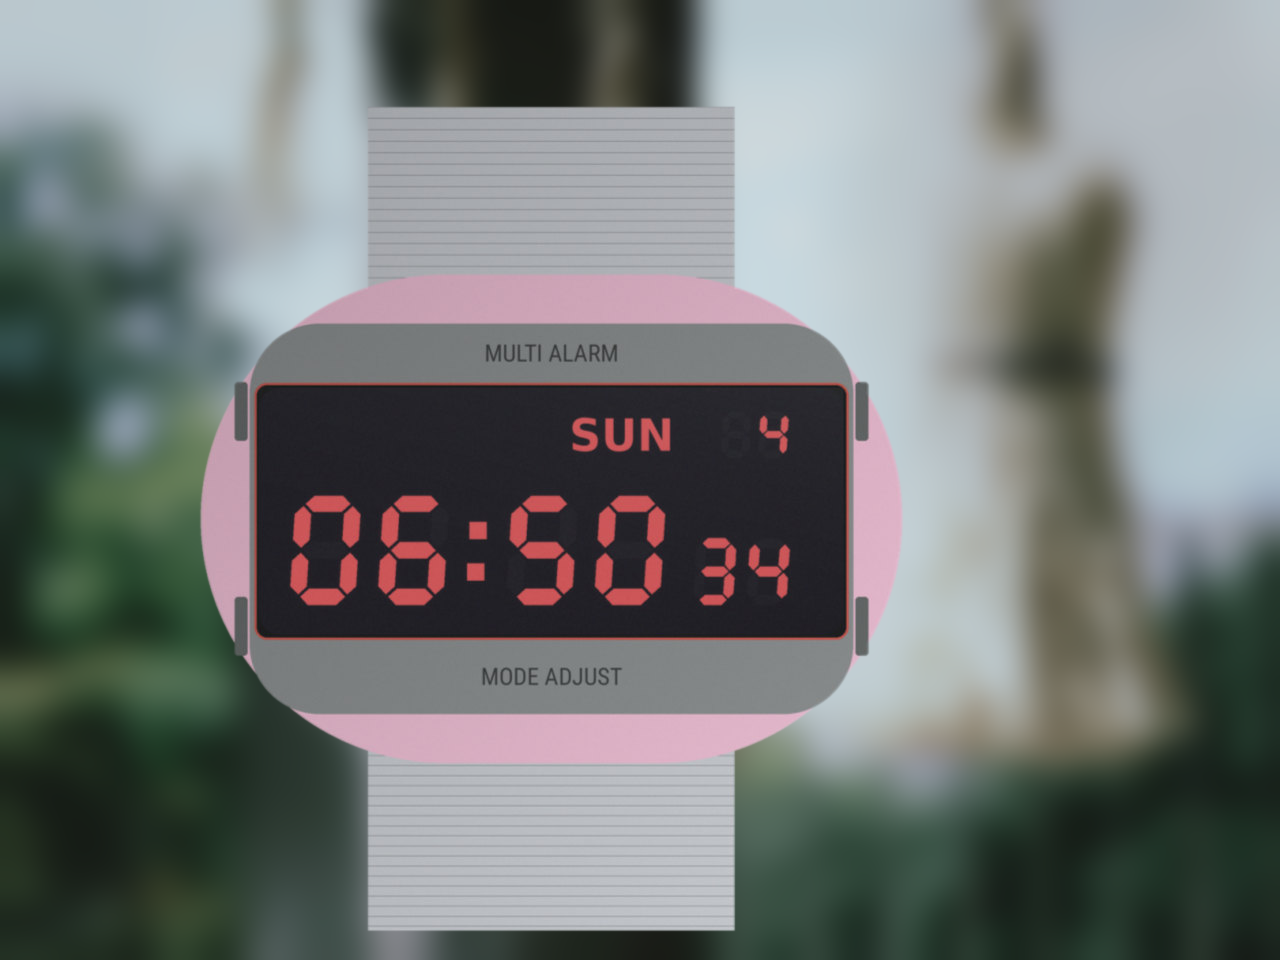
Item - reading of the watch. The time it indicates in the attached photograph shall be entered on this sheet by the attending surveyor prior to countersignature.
6:50:34
